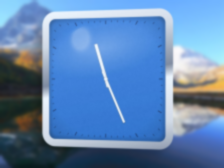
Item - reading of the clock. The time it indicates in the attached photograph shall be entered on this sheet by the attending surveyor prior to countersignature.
11:26
